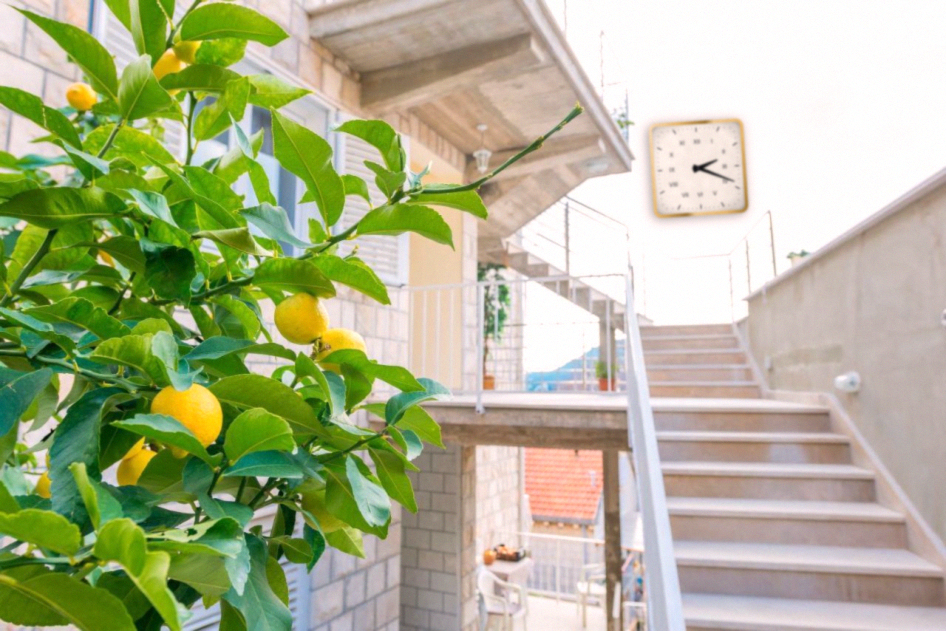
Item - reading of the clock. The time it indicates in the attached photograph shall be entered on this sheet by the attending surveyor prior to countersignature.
2:19
